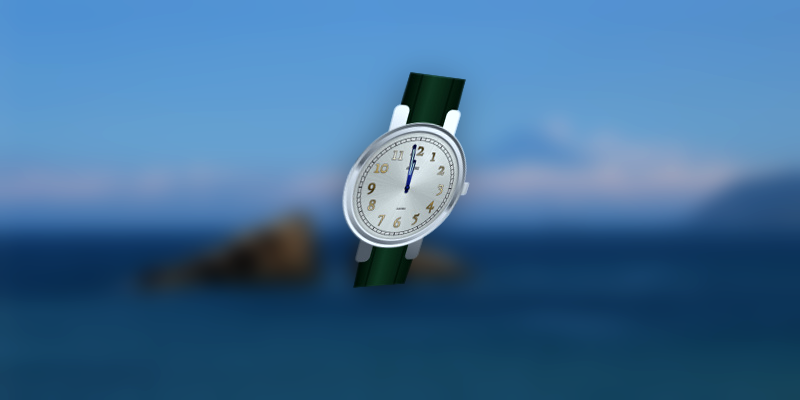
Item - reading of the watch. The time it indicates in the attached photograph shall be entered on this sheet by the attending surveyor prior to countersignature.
11:59
